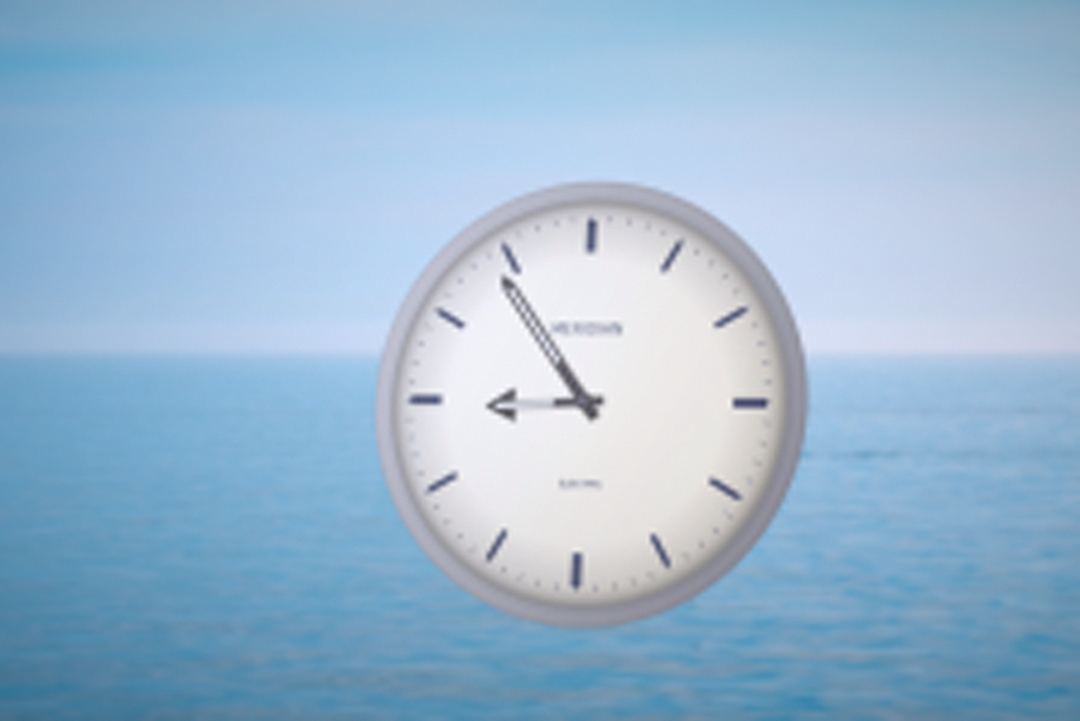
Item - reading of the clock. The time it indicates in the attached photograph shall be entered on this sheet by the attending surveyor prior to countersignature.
8:54
